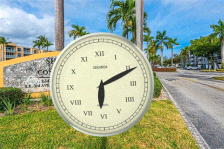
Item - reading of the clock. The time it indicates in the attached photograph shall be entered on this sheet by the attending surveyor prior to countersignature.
6:11
